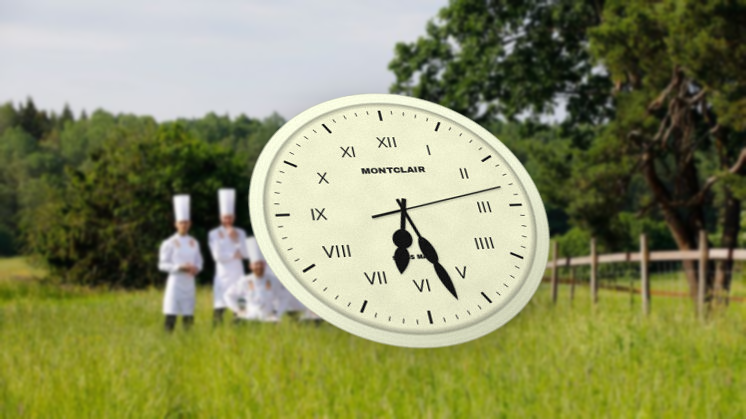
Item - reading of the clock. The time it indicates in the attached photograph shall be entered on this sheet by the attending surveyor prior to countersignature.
6:27:13
